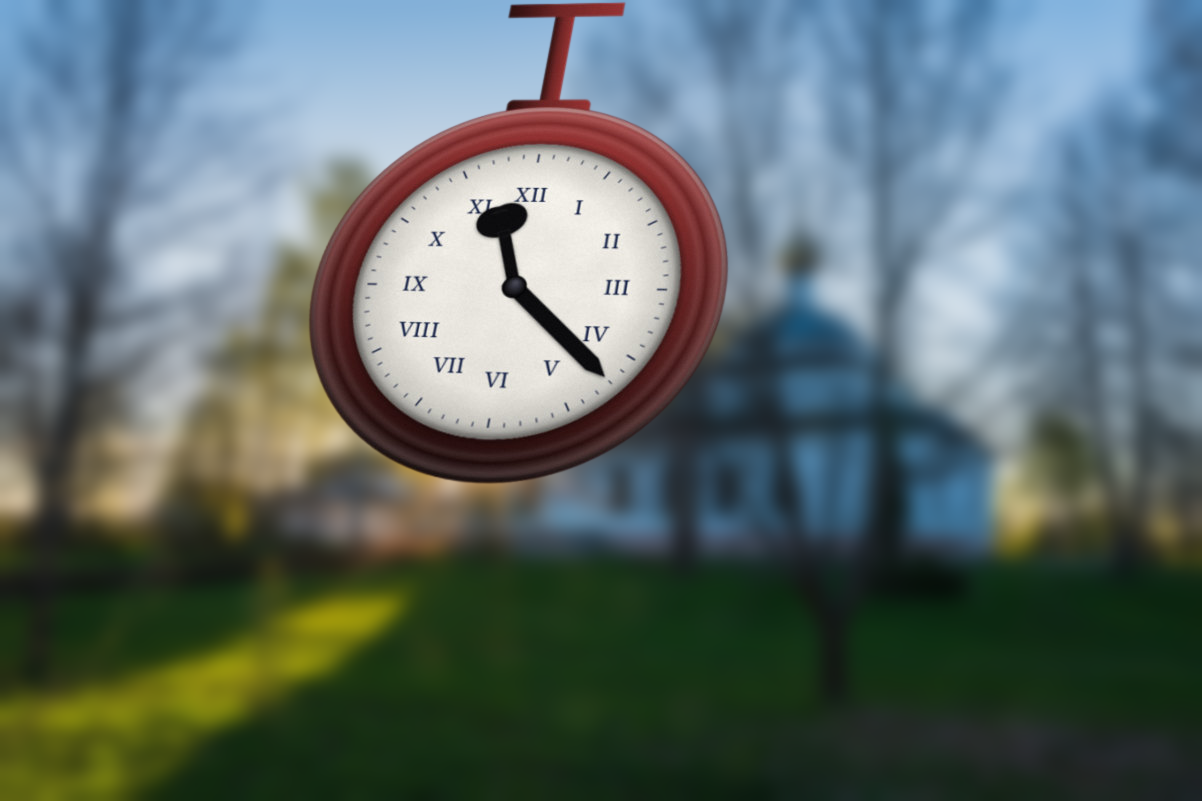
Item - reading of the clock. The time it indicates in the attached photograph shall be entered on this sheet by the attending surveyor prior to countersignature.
11:22
